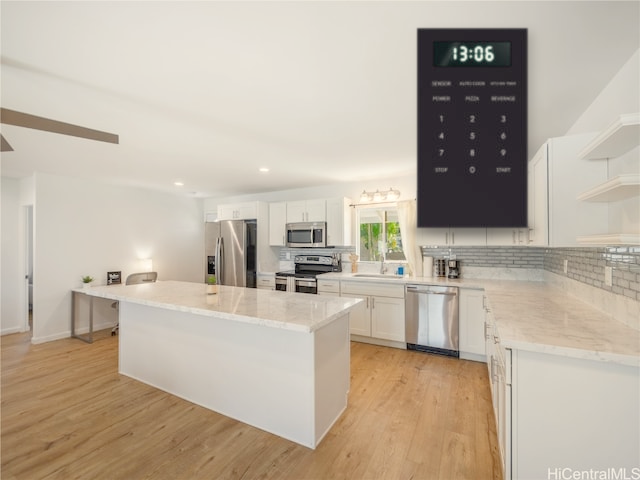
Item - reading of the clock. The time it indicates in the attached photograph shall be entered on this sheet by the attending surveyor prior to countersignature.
13:06
